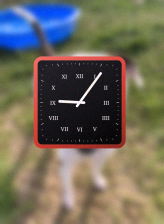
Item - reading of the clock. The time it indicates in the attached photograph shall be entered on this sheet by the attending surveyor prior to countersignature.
9:06
